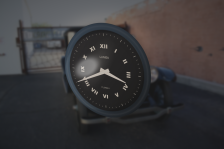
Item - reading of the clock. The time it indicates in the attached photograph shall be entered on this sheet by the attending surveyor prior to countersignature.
3:41
